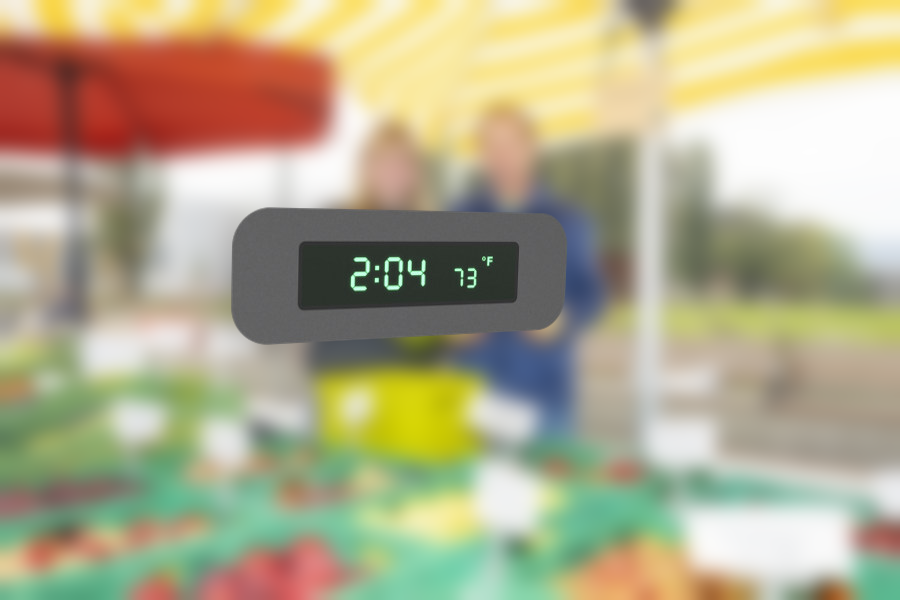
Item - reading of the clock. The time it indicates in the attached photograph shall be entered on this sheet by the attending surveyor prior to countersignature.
2:04
